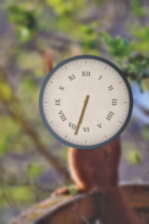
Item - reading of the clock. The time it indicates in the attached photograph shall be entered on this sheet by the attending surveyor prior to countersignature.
6:33
